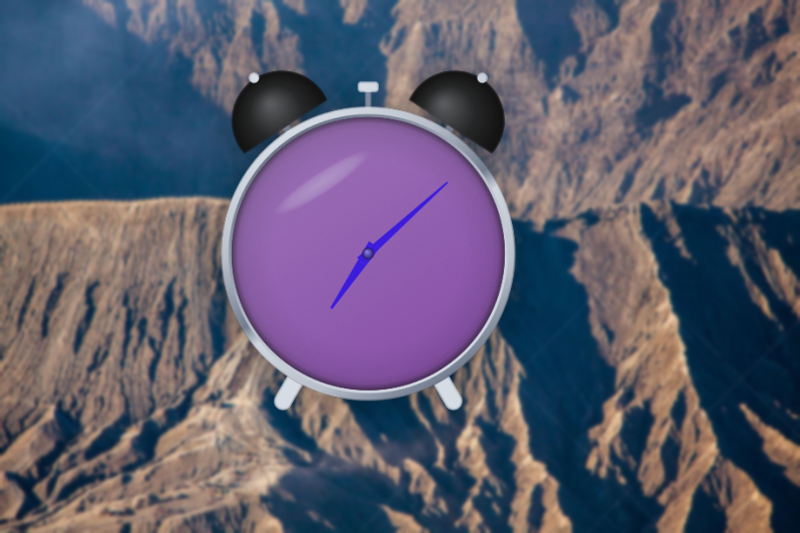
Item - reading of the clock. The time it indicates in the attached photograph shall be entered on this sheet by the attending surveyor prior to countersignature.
7:08
